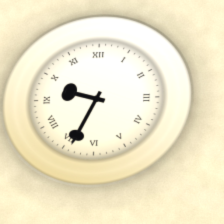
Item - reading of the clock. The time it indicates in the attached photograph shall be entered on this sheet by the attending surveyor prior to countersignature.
9:34
